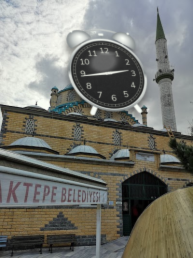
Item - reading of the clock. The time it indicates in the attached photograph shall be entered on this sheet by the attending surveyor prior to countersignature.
2:44
